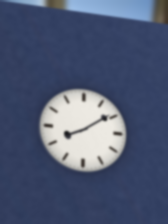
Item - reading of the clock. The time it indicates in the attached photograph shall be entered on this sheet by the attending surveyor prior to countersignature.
8:09
